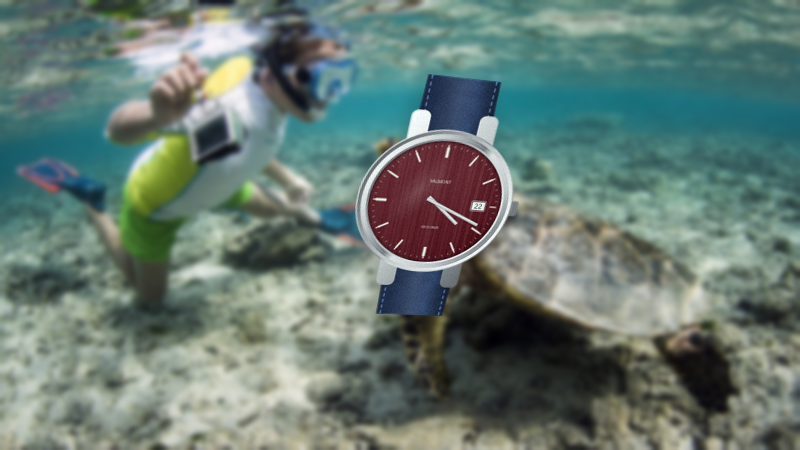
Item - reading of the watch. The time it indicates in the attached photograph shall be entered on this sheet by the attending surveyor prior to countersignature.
4:19
